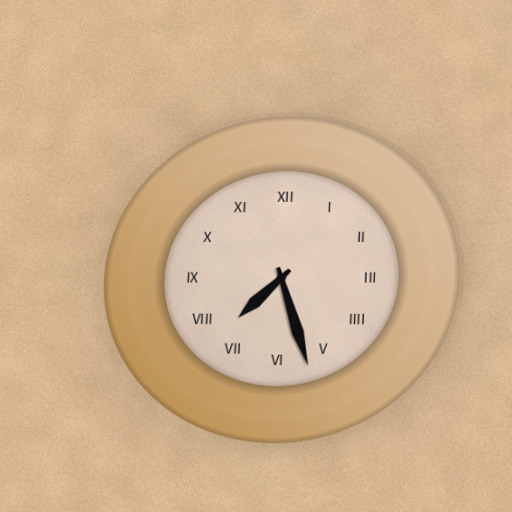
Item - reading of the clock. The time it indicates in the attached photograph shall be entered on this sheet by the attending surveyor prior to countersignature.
7:27
